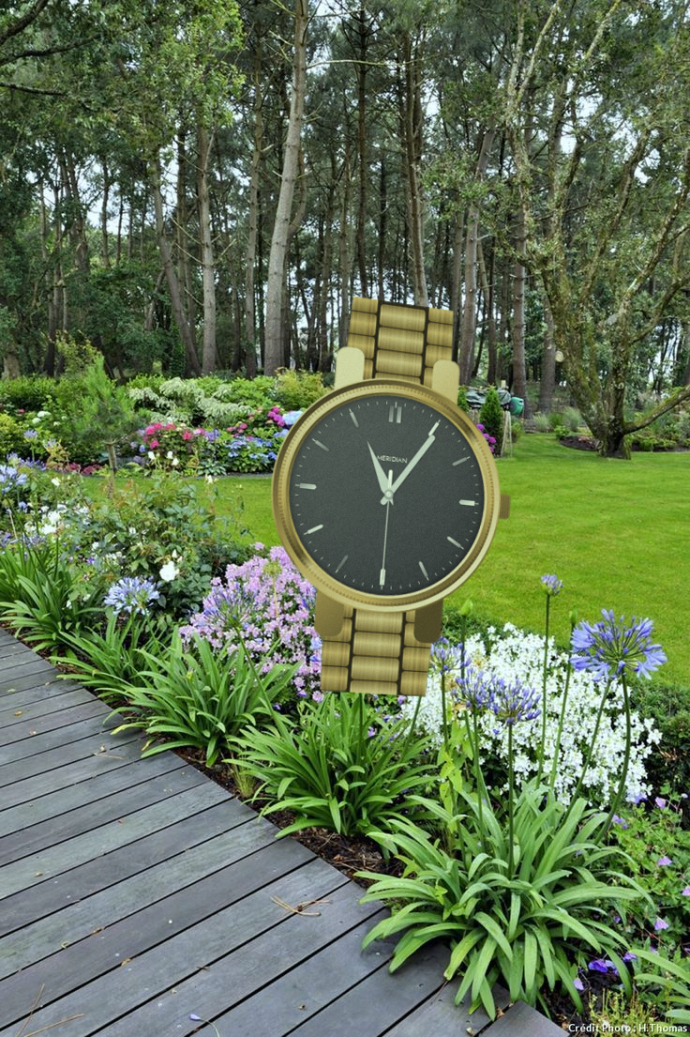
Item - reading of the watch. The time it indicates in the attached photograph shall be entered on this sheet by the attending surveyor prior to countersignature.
11:05:30
